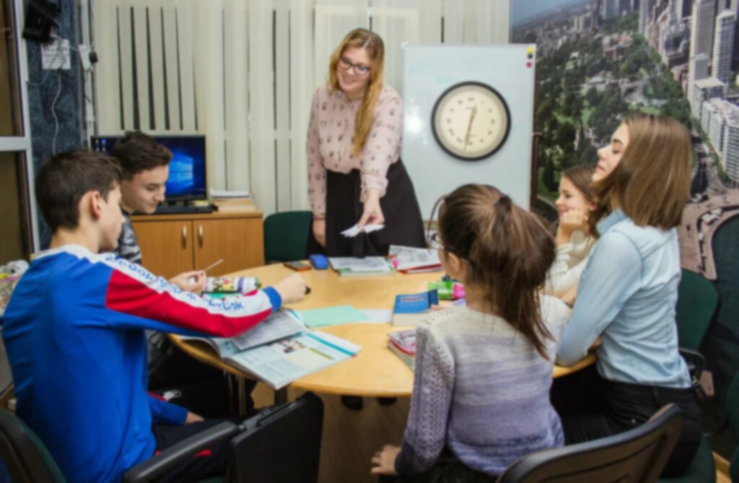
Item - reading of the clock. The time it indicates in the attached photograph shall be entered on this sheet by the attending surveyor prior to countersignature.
12:32
